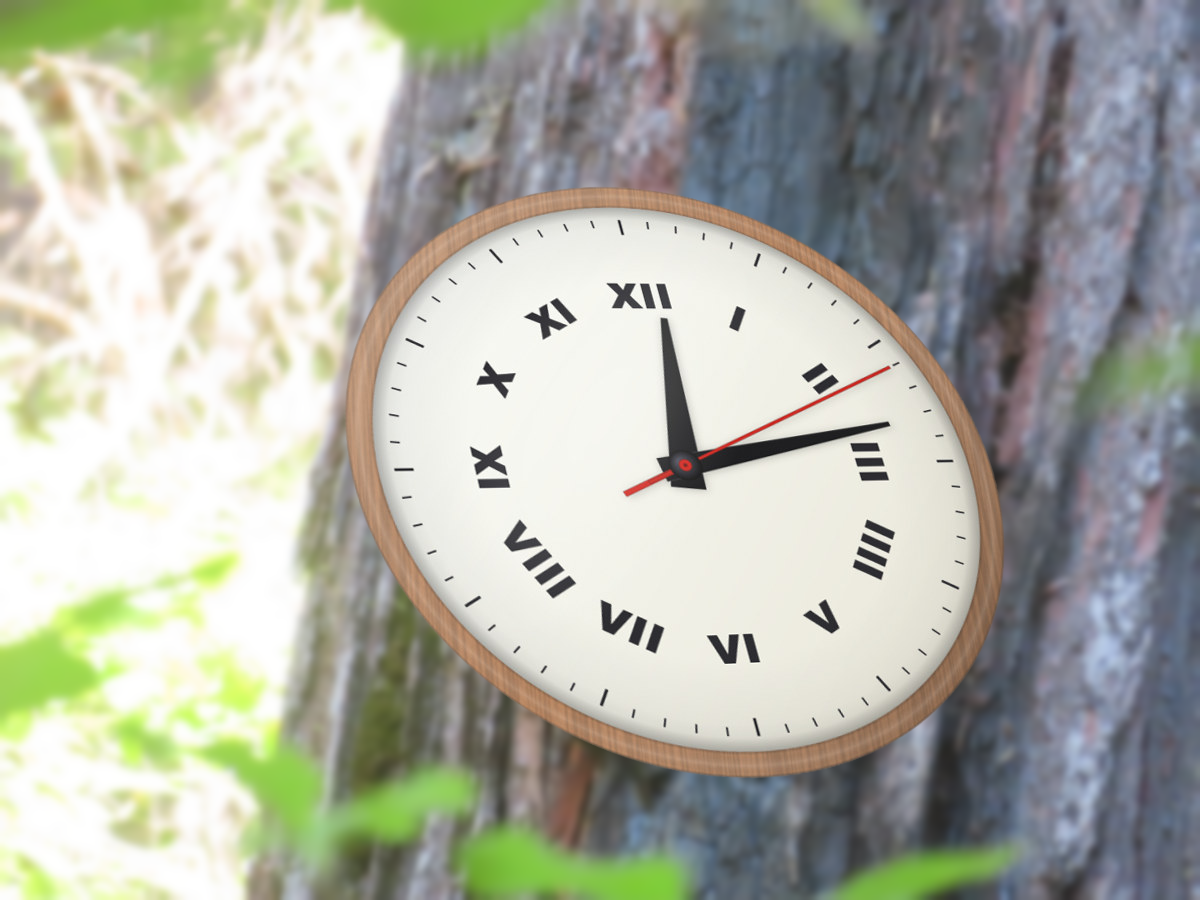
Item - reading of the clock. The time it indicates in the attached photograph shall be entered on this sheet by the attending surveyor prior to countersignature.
12:13:11
